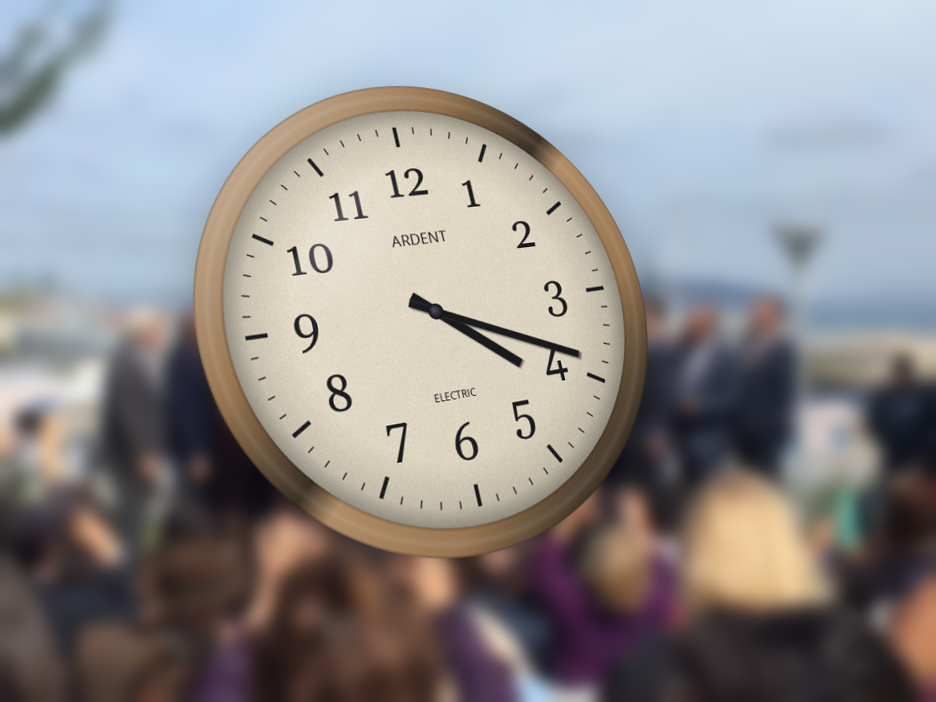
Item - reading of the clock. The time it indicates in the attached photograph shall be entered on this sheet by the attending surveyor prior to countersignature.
4:19
